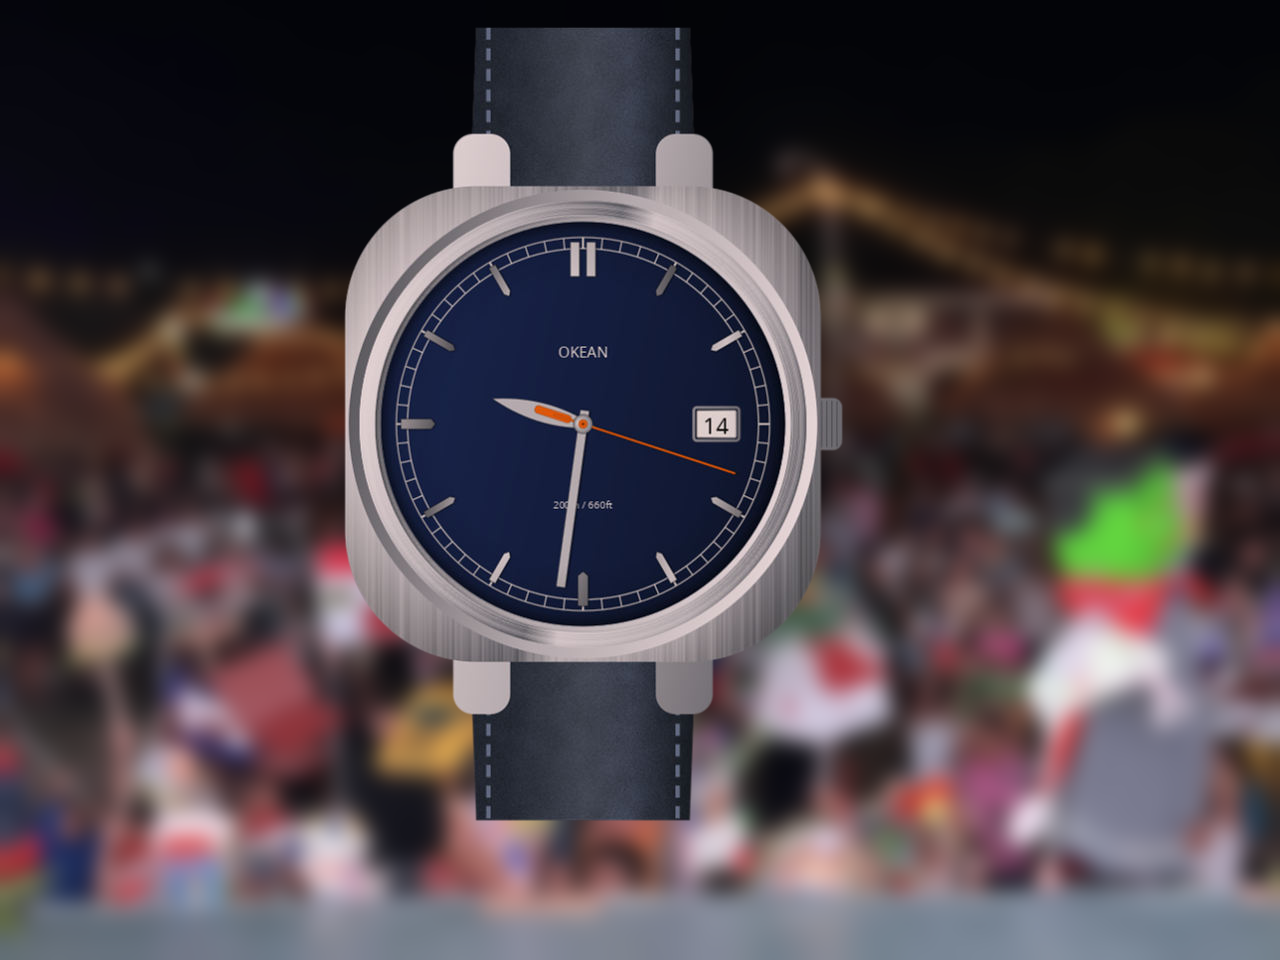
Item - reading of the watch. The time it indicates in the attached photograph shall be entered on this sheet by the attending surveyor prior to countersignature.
9:31:18
